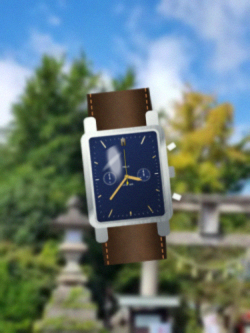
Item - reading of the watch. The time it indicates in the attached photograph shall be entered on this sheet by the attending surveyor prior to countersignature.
3:37
